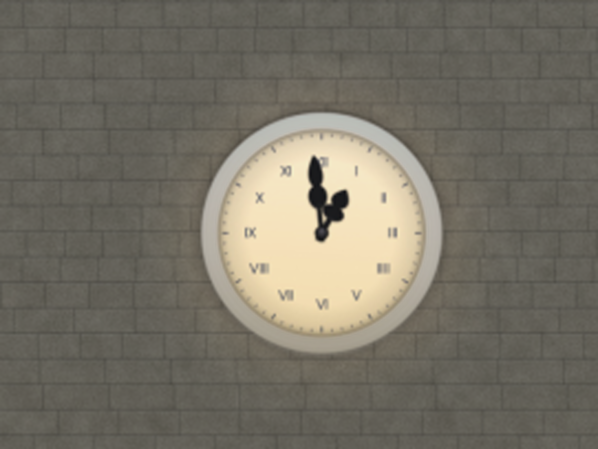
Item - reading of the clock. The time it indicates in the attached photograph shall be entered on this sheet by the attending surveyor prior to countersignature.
12:59
